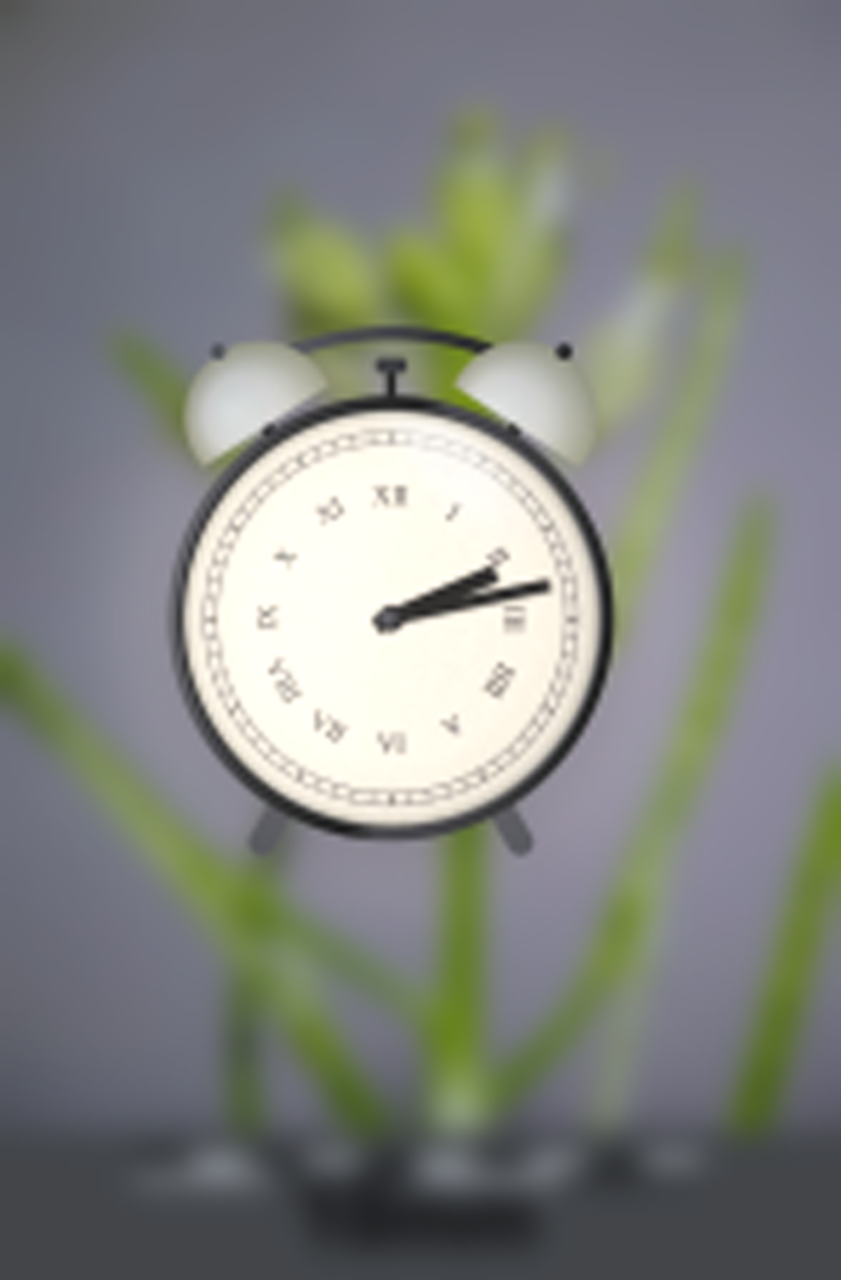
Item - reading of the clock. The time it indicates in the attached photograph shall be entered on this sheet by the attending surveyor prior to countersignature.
2:13
